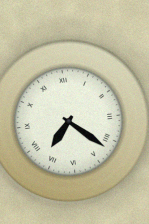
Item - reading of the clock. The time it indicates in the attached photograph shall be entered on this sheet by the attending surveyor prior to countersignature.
7:22
